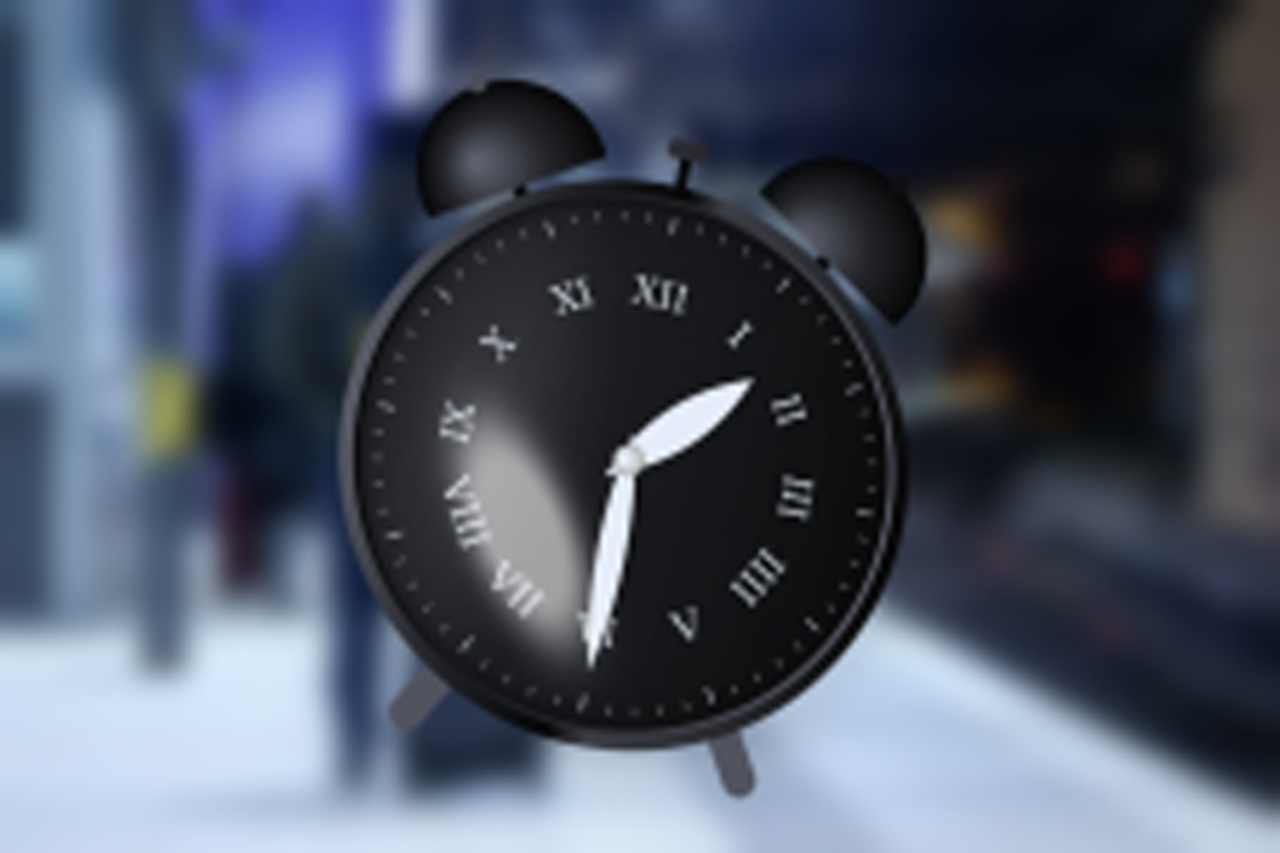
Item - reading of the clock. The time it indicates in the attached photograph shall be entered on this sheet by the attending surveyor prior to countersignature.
1:30
